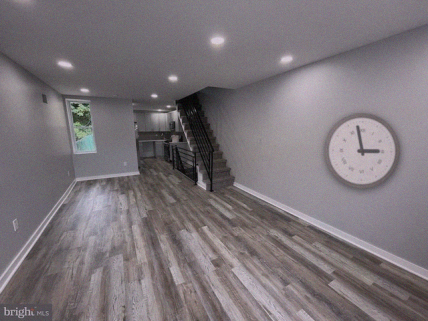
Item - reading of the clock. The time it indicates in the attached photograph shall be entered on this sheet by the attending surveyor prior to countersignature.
2:58
